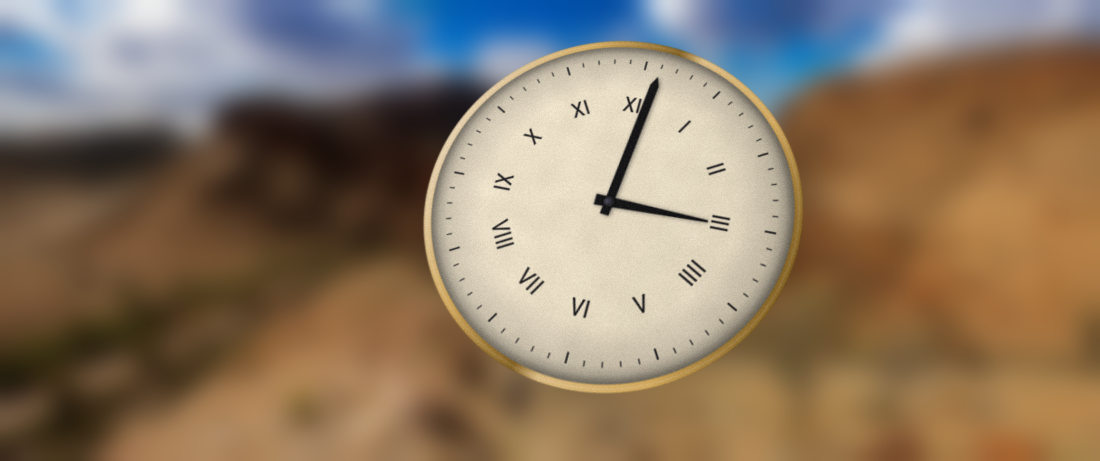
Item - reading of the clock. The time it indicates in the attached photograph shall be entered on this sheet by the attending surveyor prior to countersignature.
3:01
